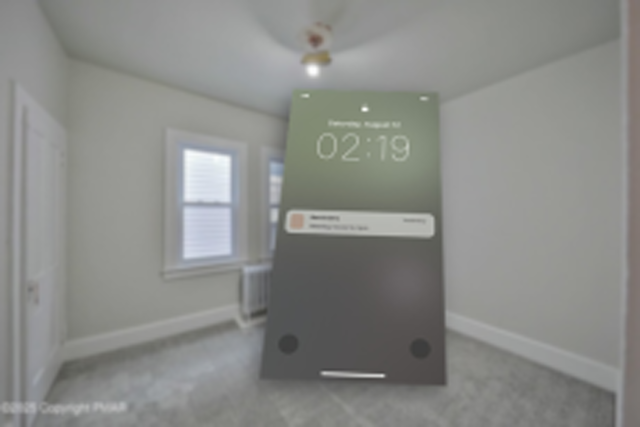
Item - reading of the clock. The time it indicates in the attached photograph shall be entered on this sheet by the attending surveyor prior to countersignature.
2:19
